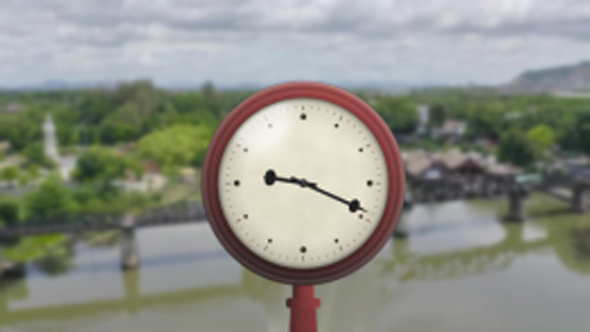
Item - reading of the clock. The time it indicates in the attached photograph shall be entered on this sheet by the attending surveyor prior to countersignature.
9:19
